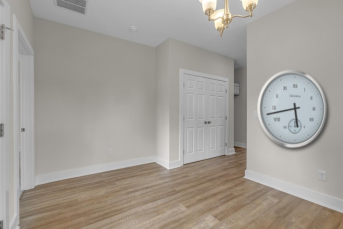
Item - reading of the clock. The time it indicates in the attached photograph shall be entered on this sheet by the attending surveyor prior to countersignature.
5:43
